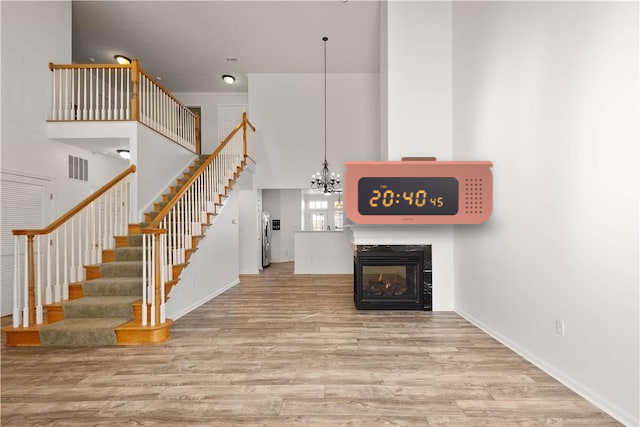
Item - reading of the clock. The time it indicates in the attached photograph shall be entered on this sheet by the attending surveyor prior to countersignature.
20:40:45
